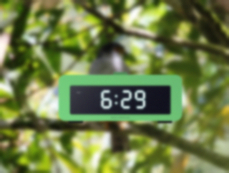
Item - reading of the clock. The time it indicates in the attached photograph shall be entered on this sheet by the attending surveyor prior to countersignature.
6:29
